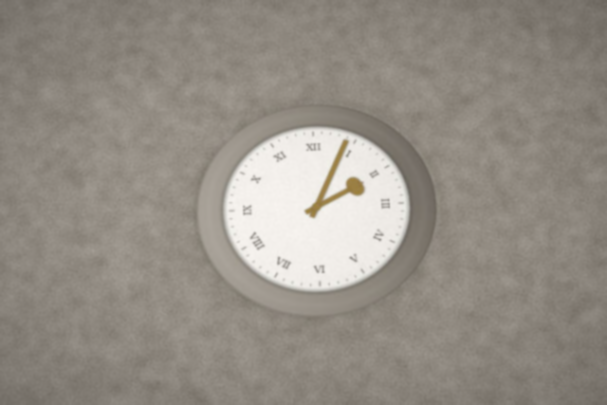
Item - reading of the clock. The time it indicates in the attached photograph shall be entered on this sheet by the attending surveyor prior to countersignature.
2:04
